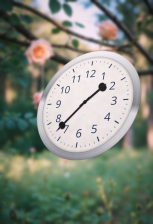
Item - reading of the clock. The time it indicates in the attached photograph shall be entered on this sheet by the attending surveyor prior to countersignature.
1:37
